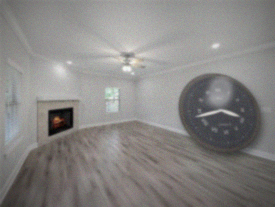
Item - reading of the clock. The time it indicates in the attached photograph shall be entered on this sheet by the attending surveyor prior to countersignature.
3:43
